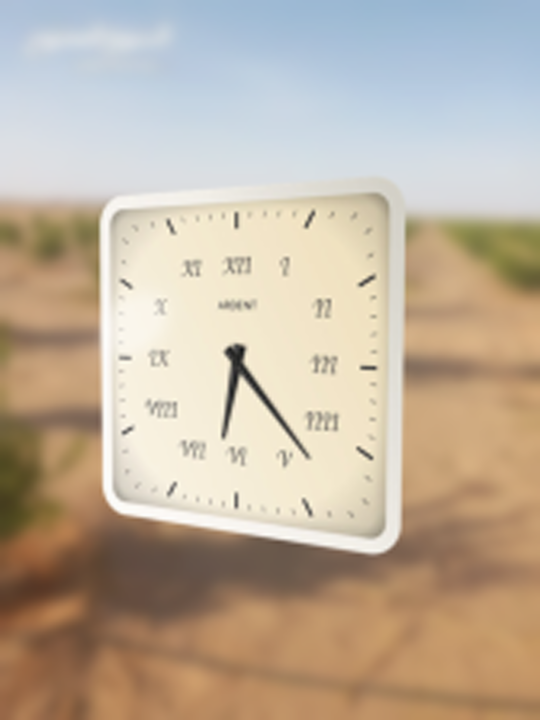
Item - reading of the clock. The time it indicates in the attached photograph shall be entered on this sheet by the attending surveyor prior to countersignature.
6:23
